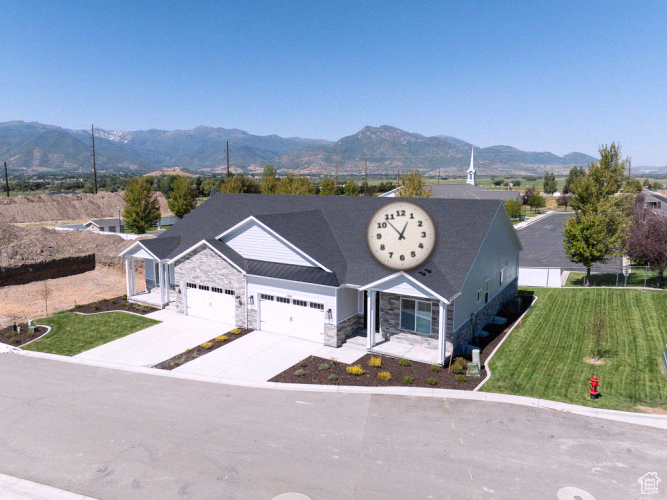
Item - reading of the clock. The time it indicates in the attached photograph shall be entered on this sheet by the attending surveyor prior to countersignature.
12:53
